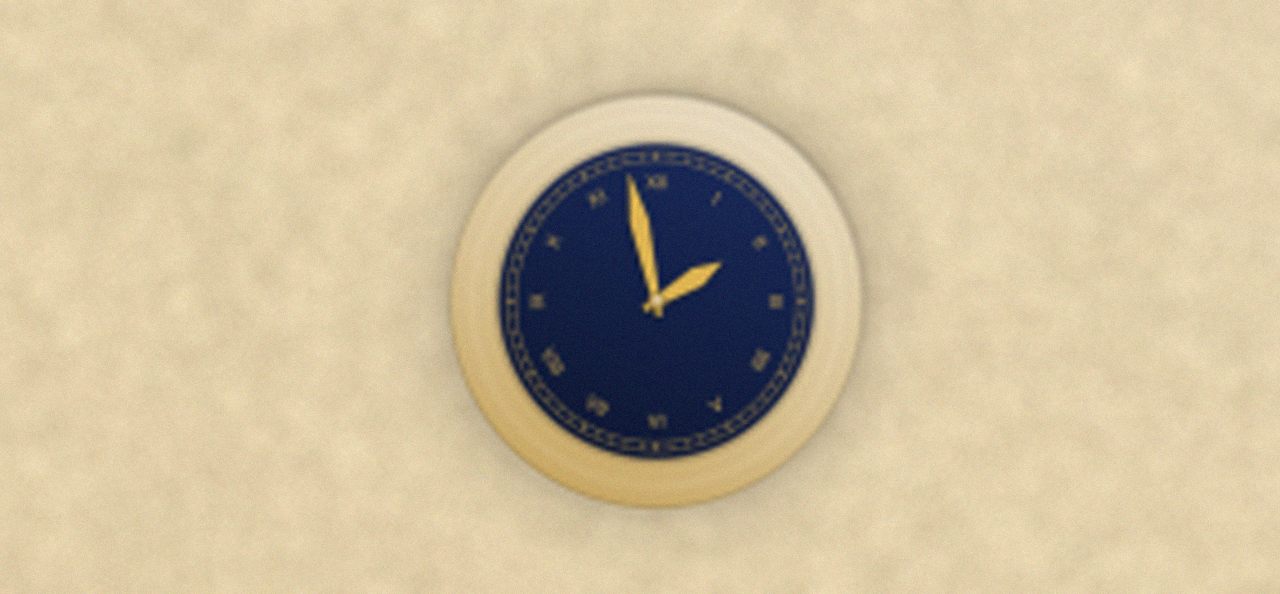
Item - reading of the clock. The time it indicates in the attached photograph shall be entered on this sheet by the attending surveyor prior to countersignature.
1:58
